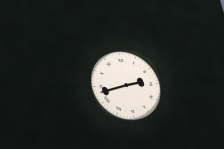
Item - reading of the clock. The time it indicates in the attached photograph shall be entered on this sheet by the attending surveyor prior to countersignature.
2:43
